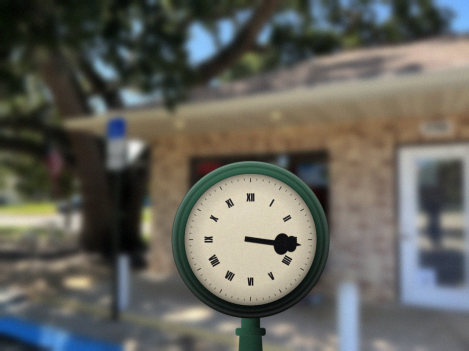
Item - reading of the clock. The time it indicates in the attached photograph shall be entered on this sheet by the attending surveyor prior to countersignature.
3:16
